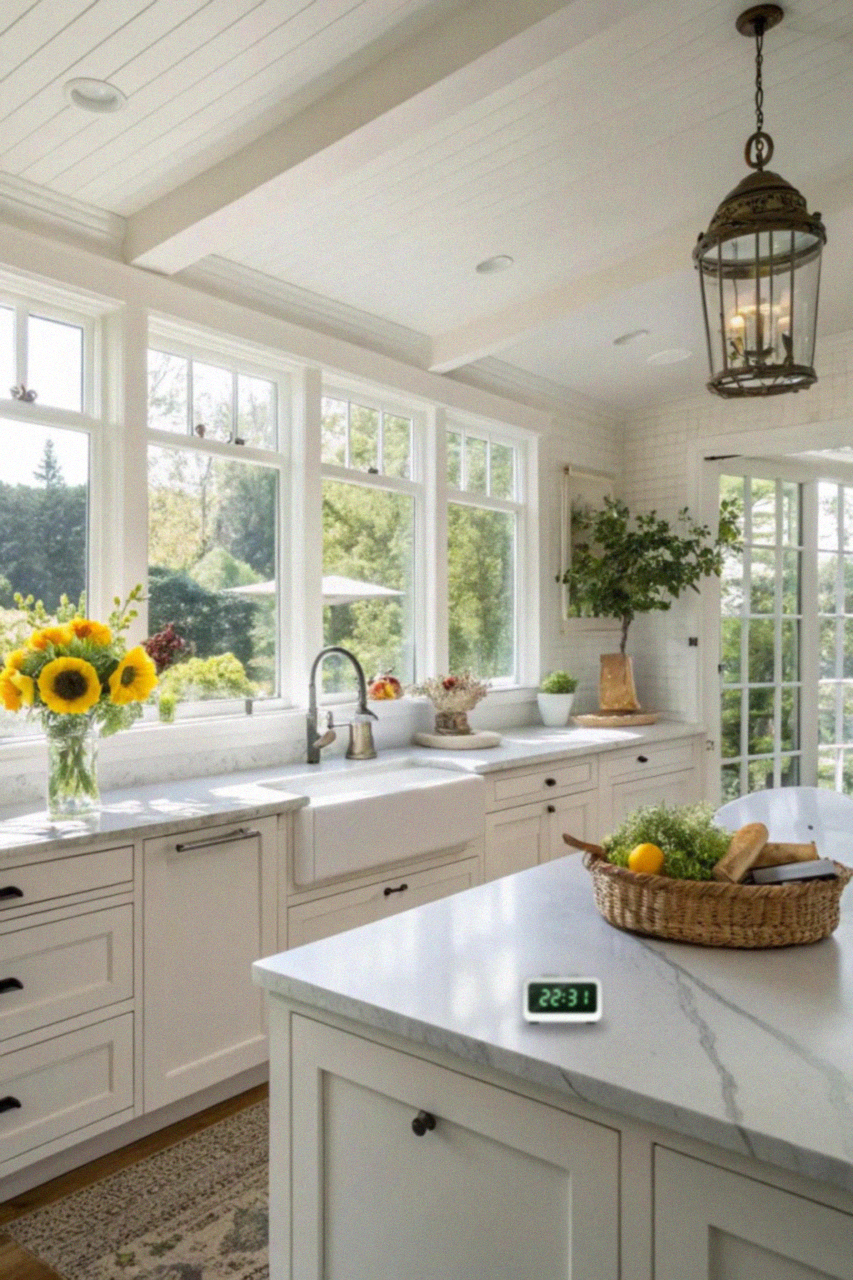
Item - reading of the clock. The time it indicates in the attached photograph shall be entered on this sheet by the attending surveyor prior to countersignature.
22:31
